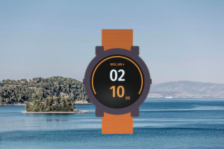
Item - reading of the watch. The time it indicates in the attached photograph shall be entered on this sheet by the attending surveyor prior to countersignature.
2:10
